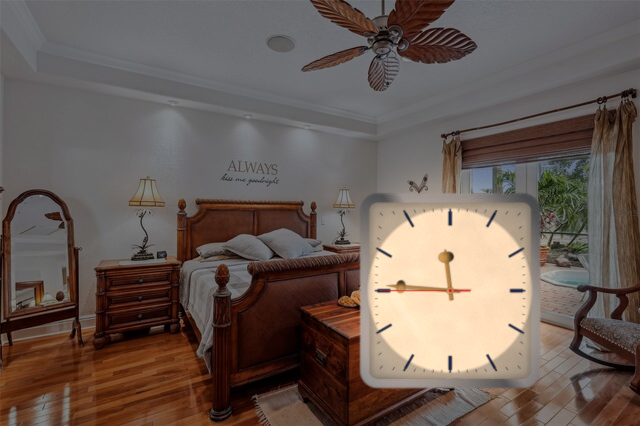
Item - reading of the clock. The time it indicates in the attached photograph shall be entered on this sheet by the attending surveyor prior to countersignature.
11:45:45
